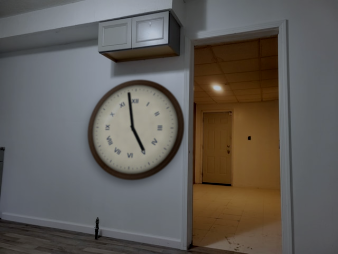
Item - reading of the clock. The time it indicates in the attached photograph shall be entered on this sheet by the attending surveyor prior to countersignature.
4:58
